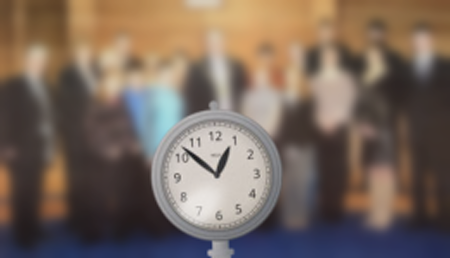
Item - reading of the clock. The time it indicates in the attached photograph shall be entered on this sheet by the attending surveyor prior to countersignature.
12:52
